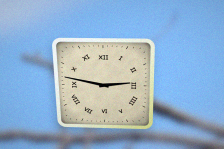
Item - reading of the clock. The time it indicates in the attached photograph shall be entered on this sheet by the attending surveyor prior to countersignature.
2:47
